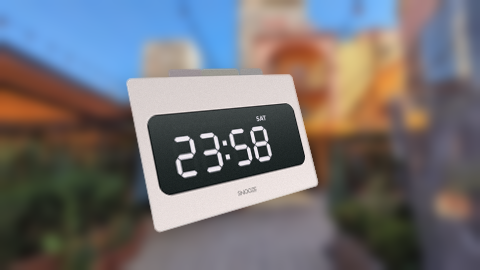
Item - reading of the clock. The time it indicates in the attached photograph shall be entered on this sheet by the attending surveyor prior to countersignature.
23:58
